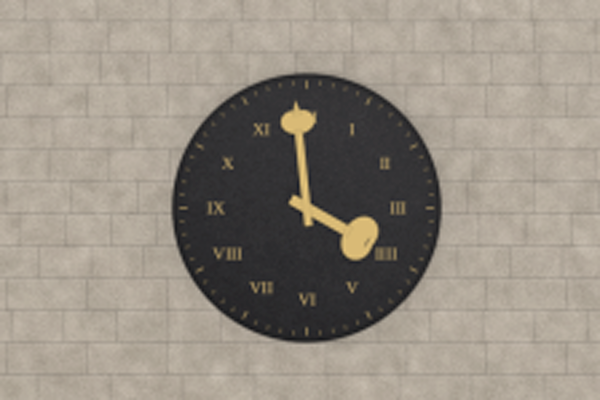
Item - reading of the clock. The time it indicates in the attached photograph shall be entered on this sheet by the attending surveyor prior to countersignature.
3:59
